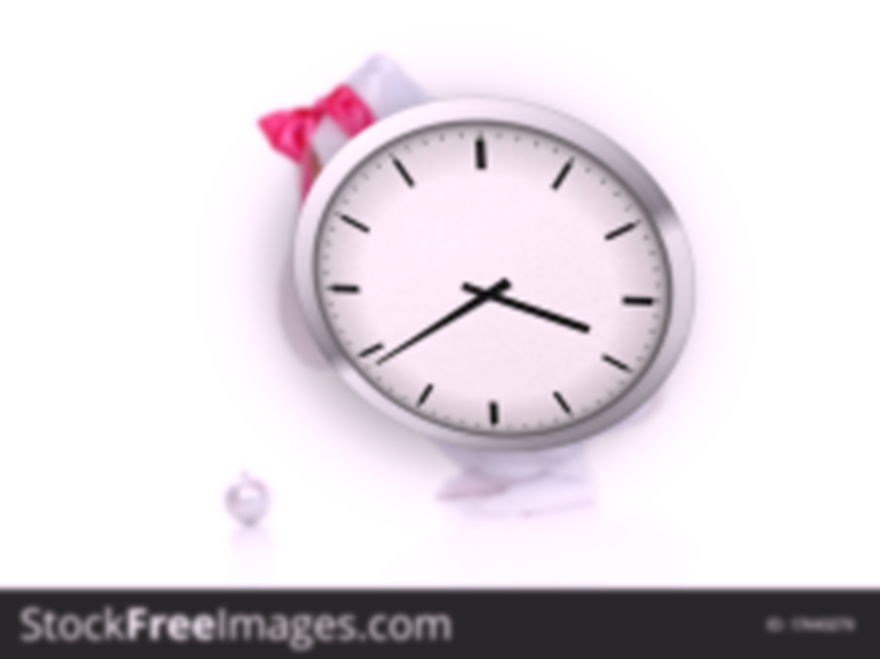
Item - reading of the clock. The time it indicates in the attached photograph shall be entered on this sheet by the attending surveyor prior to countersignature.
3:39
